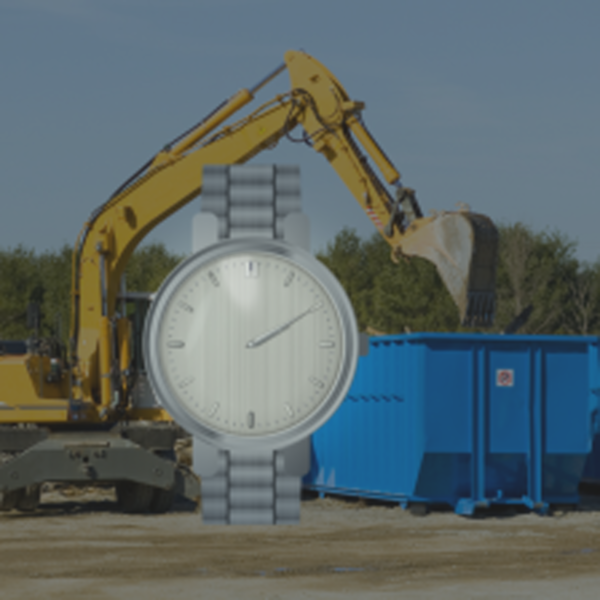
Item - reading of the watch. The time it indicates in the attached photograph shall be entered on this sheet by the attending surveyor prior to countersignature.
2:10
